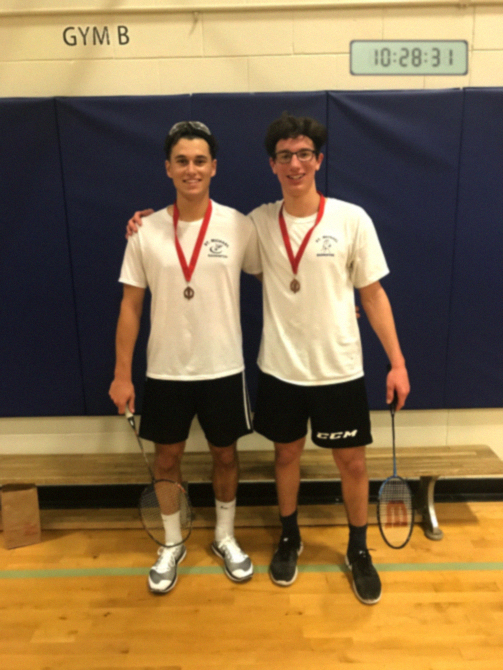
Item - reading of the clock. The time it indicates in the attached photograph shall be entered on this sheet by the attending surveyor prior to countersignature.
10:28:31
